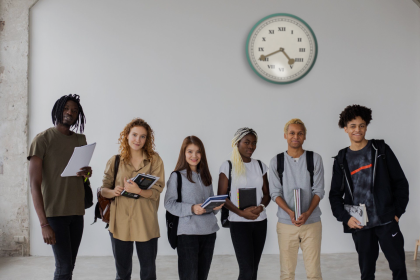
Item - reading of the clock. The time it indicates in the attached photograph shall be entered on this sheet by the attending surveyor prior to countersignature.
4:41
